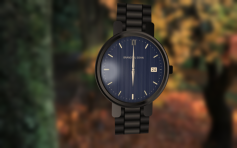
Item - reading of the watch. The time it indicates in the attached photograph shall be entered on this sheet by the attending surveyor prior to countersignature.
6:00
